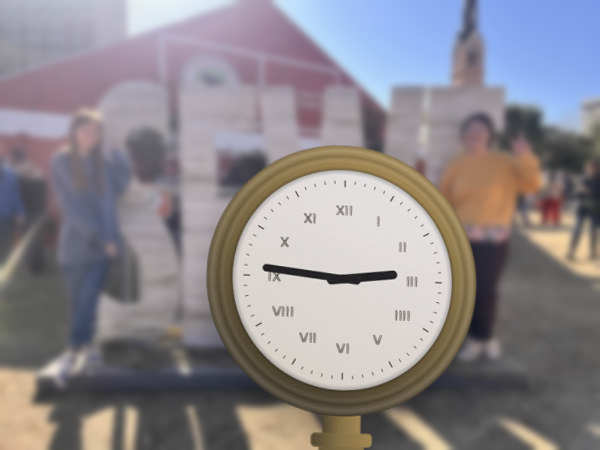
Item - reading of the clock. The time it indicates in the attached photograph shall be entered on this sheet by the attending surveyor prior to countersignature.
2:46
